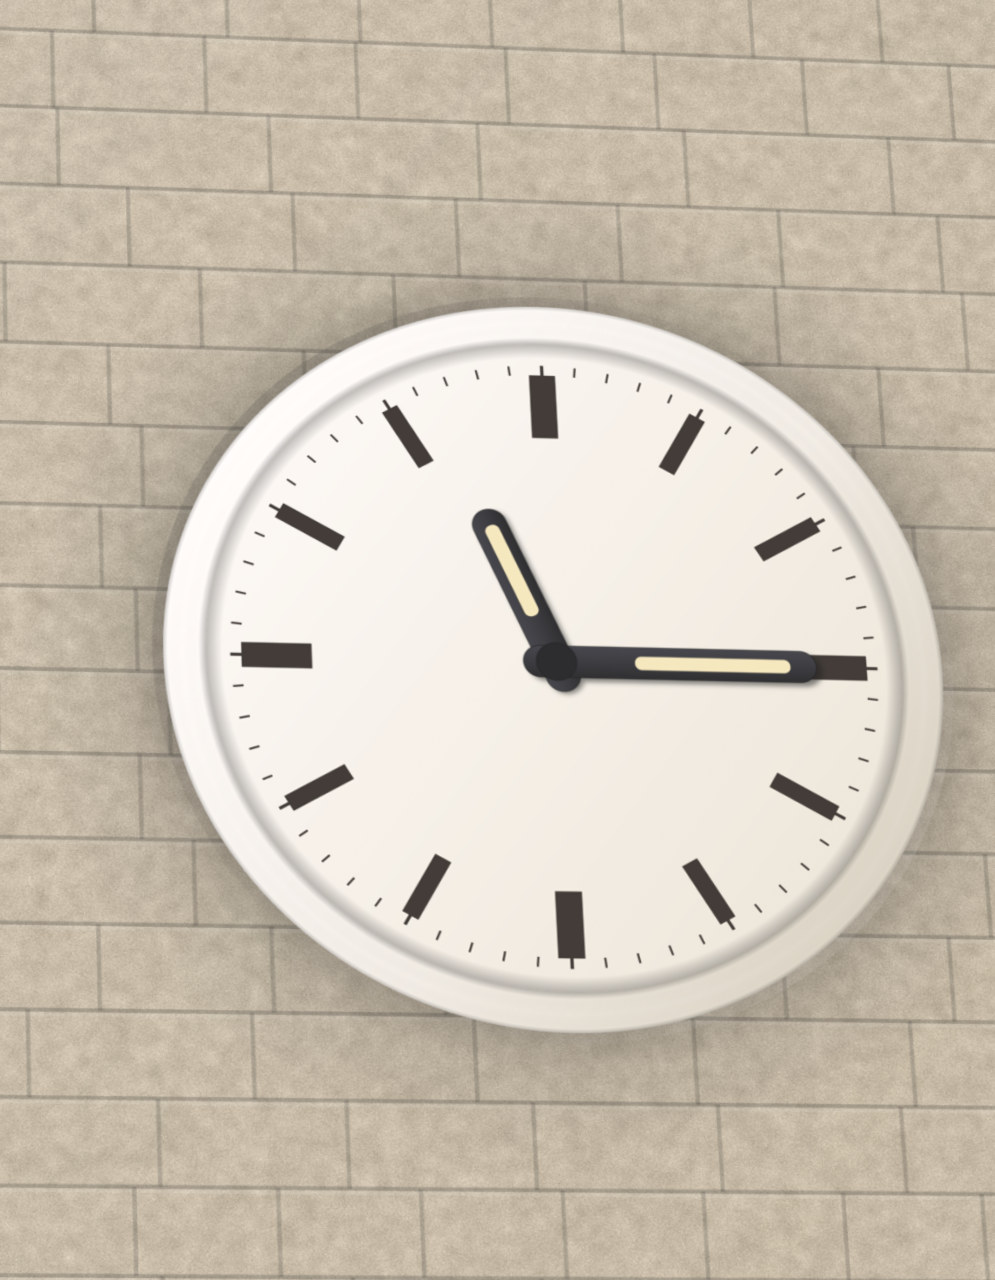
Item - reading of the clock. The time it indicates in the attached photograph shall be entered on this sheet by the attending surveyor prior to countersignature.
11:15
